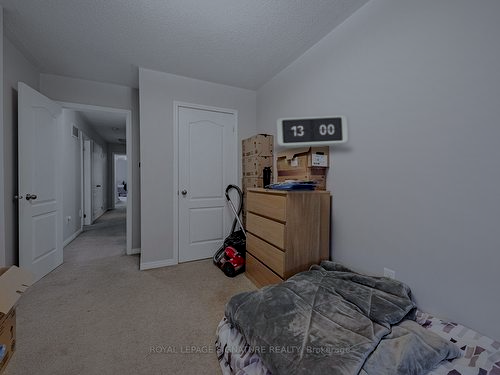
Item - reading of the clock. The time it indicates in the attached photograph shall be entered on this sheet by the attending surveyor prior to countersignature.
13:00
